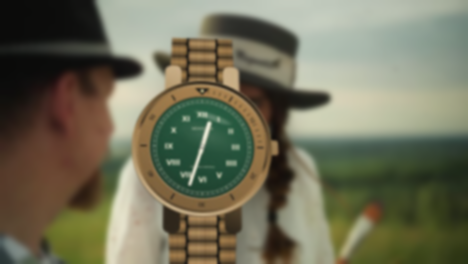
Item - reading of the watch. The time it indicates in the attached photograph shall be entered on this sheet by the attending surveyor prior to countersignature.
12:33
